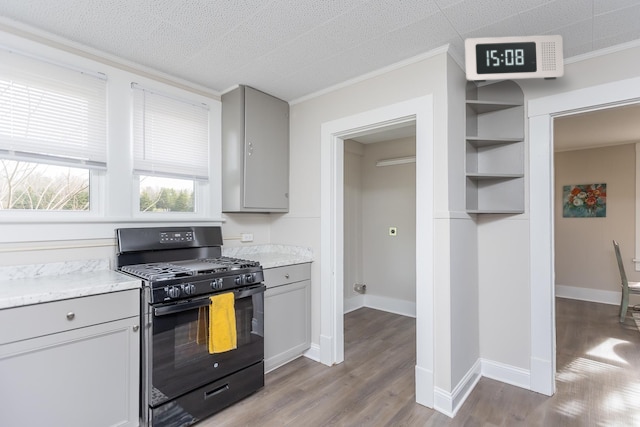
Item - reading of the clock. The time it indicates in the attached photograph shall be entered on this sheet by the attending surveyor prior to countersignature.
15:08
